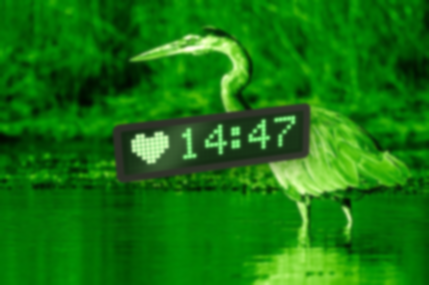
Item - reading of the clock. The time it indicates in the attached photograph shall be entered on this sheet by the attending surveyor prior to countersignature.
14:47
